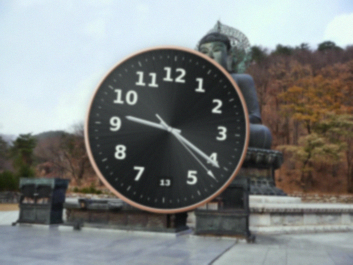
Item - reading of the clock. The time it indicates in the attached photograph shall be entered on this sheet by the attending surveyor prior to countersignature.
9:20:22
